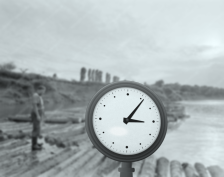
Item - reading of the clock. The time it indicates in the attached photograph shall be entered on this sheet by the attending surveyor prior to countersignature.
3:06
